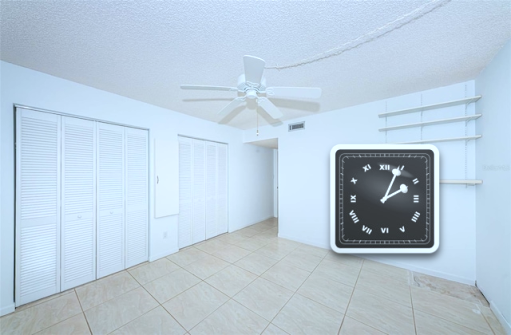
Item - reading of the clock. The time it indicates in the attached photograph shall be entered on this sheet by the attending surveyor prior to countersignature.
2:04
